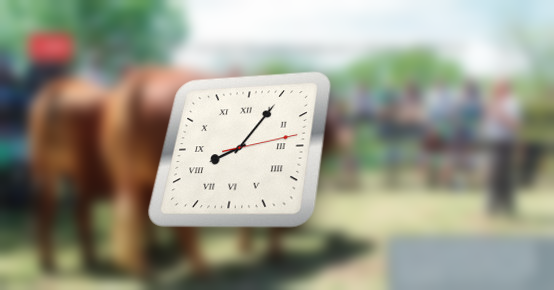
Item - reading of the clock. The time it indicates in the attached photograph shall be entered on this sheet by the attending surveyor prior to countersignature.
8:05:13
